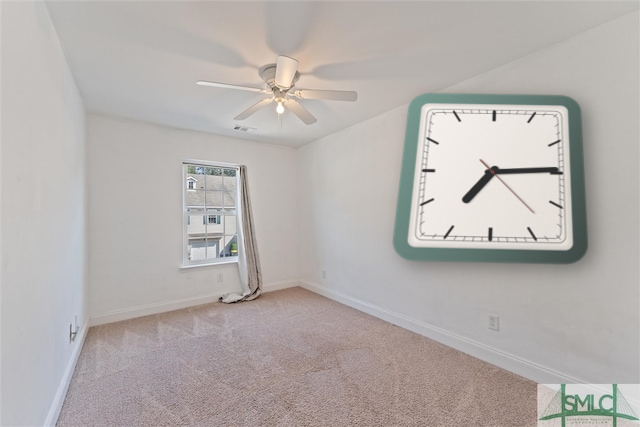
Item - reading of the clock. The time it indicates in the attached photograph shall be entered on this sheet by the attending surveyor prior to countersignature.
7:14:23
